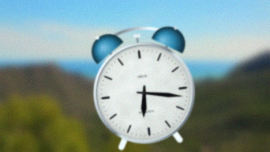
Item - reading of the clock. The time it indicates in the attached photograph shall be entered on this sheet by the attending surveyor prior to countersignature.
6:17
